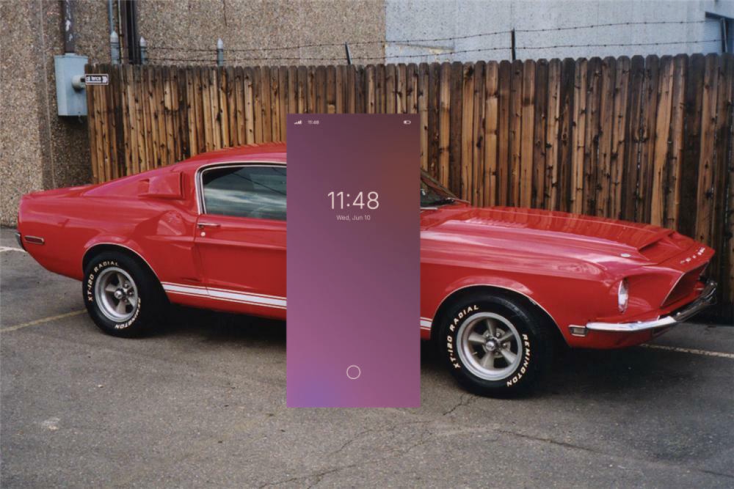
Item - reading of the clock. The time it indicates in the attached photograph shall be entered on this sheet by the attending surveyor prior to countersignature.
11:48
